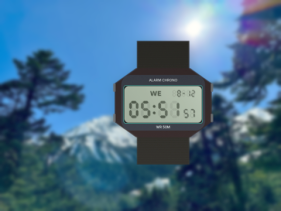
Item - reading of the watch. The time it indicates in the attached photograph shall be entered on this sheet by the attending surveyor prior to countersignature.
5:51:57
